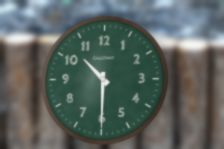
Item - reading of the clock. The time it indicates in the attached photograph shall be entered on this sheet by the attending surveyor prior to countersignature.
10:30
